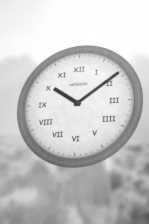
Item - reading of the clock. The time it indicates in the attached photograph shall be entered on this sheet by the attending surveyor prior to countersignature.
10:09
